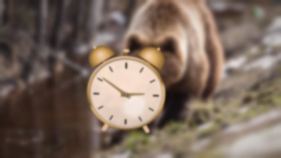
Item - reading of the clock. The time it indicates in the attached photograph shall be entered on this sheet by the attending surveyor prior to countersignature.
2:51
